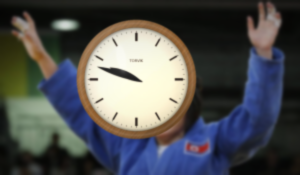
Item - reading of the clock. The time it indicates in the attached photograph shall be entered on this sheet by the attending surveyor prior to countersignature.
9:48
